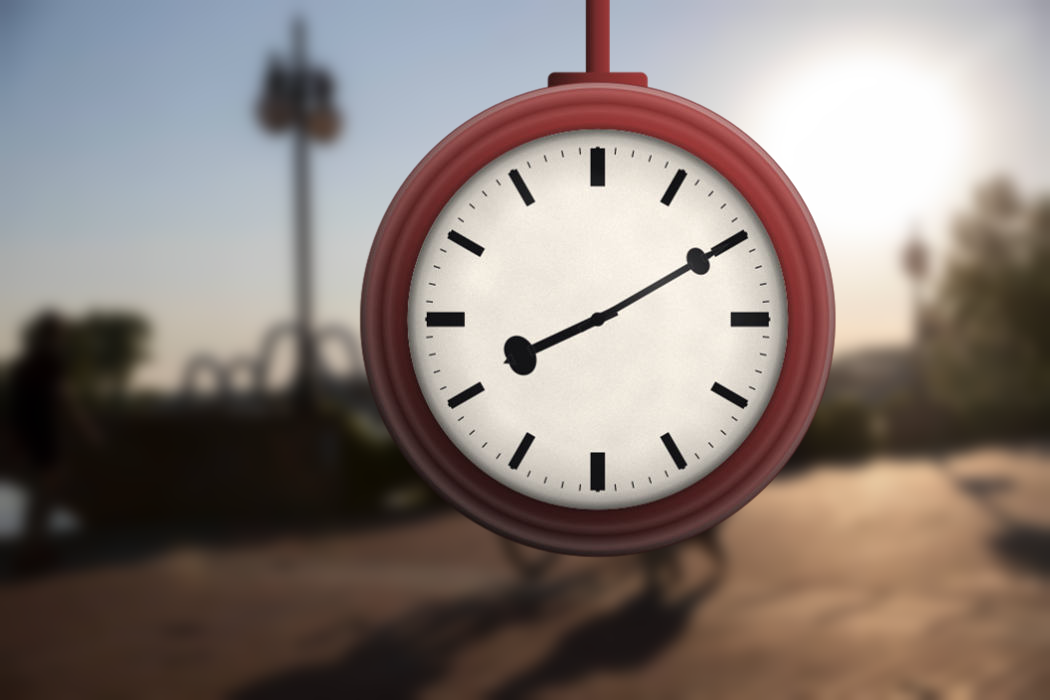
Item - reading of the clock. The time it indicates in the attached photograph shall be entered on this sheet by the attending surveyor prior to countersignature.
8:10
